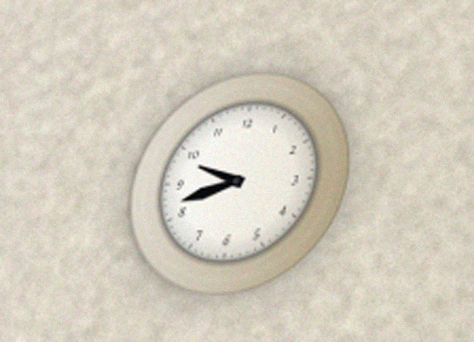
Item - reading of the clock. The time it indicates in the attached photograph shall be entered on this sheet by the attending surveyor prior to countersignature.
9:42
